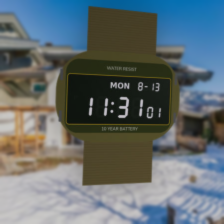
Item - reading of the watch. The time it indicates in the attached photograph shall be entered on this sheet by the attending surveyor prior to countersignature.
11:31:01
